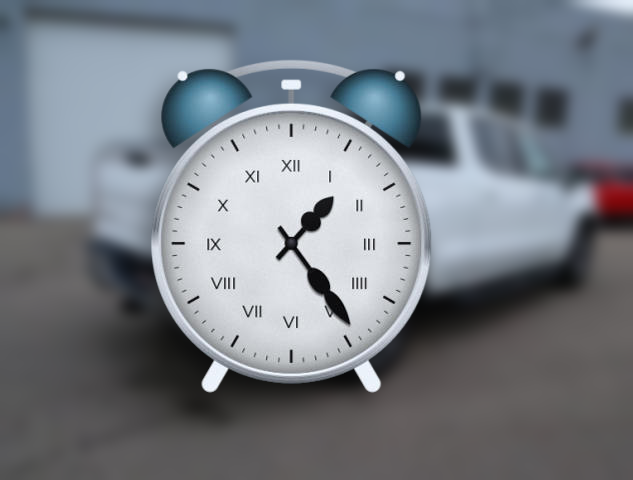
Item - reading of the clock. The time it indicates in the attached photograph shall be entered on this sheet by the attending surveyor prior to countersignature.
1:24
